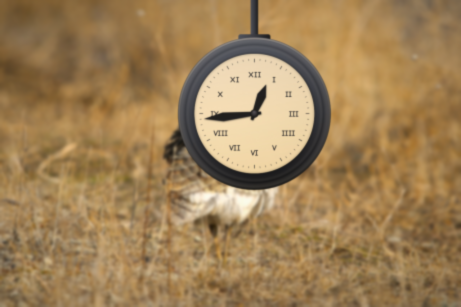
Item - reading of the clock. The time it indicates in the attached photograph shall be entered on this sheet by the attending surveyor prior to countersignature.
12:44
